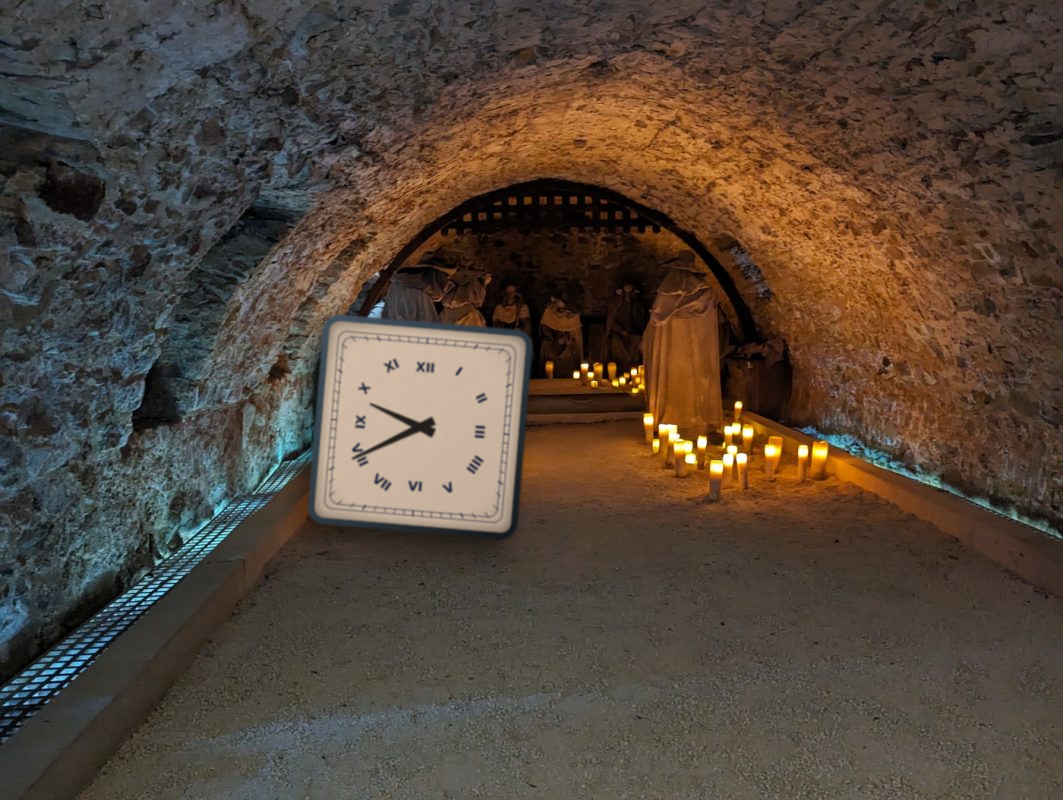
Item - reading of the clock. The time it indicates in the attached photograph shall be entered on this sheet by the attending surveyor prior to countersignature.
9:40
